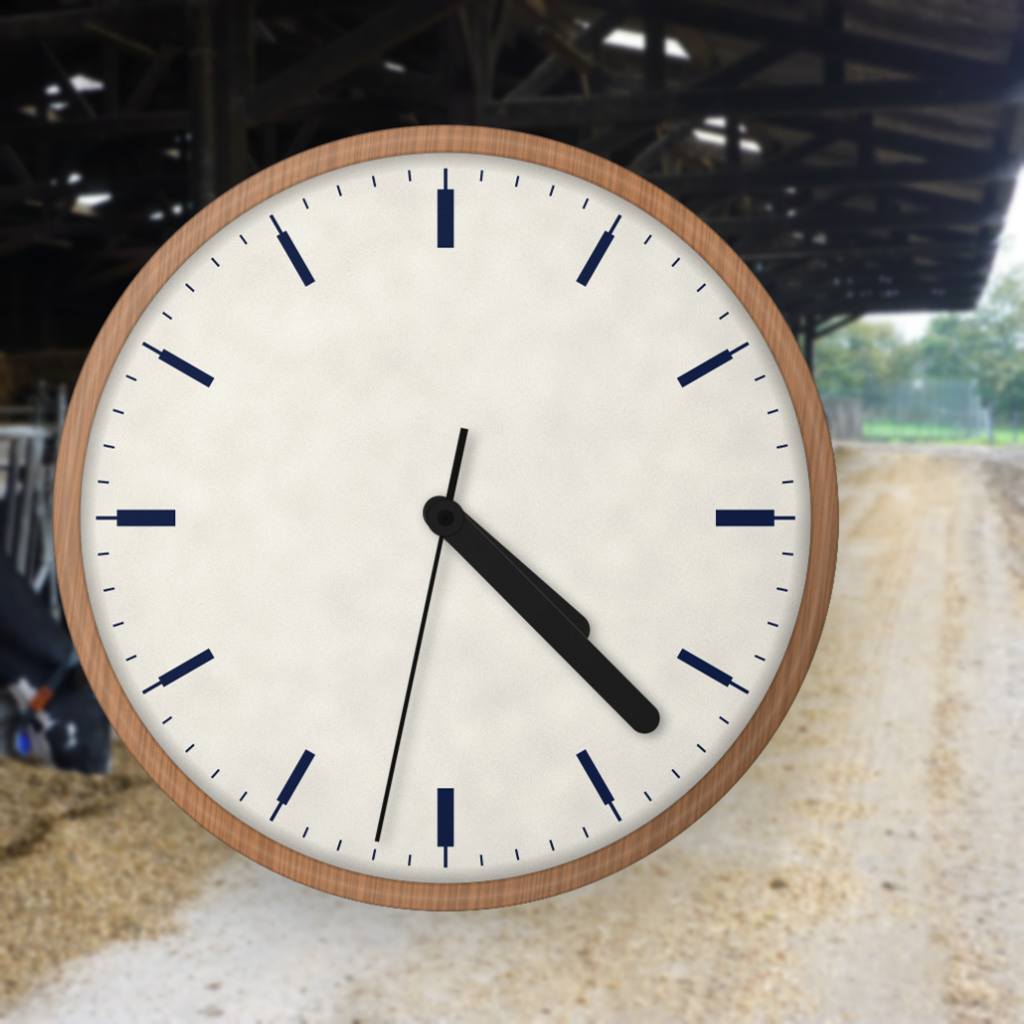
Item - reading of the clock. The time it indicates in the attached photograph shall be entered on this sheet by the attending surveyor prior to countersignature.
4:22:32
